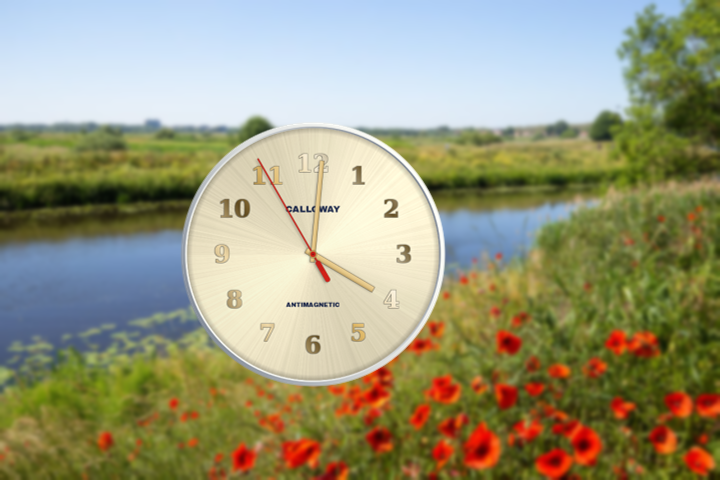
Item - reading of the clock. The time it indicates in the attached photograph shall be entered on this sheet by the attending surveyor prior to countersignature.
4:00:55
